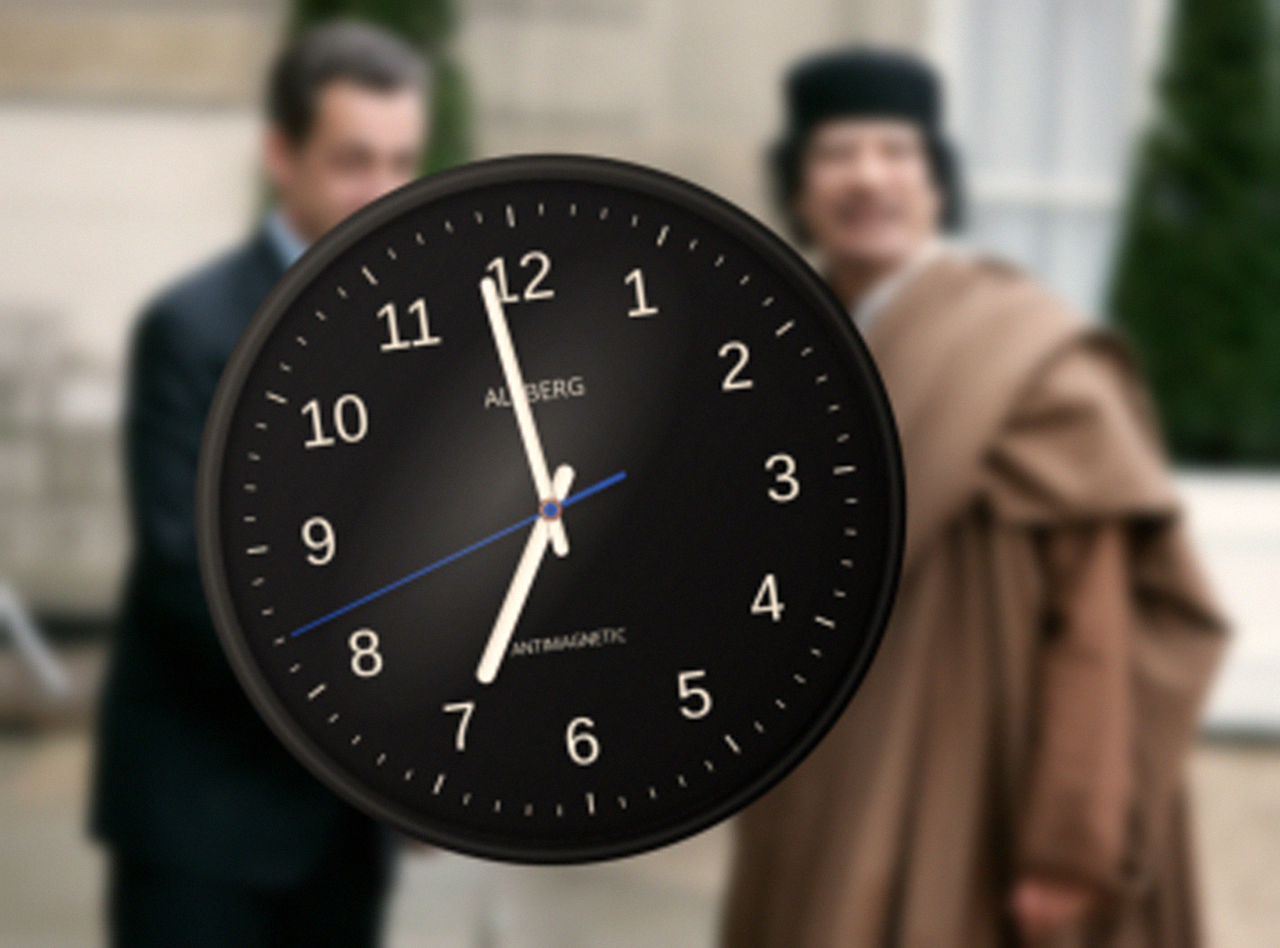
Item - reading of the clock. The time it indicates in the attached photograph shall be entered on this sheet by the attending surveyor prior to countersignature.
6:58:42
